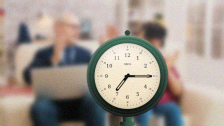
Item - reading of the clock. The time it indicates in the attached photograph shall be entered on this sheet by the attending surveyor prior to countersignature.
7:15
